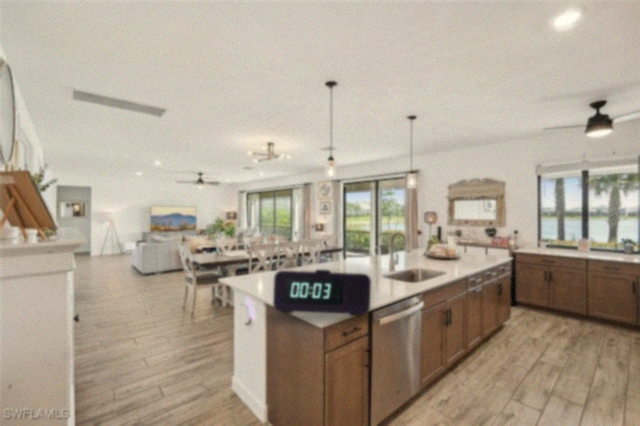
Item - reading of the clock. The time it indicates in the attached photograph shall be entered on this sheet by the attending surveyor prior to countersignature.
0:03
